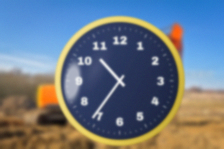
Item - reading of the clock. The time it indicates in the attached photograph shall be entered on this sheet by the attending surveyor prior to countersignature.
10:36
